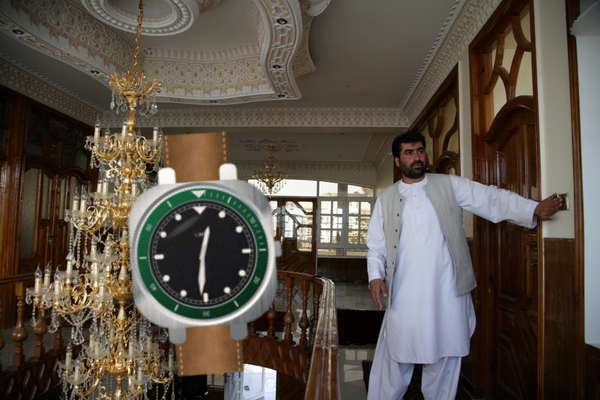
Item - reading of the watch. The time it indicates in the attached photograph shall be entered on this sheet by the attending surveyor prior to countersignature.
12:31
